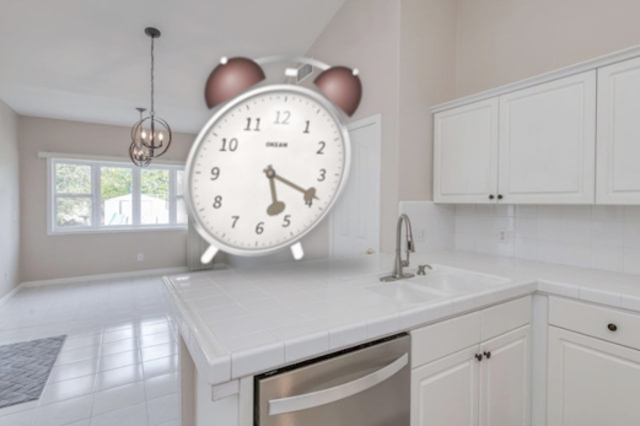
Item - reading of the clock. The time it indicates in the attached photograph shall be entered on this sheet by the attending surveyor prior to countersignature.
5:19
